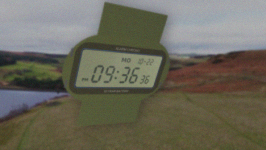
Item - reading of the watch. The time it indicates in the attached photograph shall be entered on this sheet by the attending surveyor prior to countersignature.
9:36
